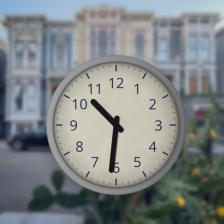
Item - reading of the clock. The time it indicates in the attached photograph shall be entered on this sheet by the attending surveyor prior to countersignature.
10:31
